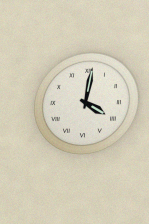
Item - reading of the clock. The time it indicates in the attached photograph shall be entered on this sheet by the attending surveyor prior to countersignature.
4:01
